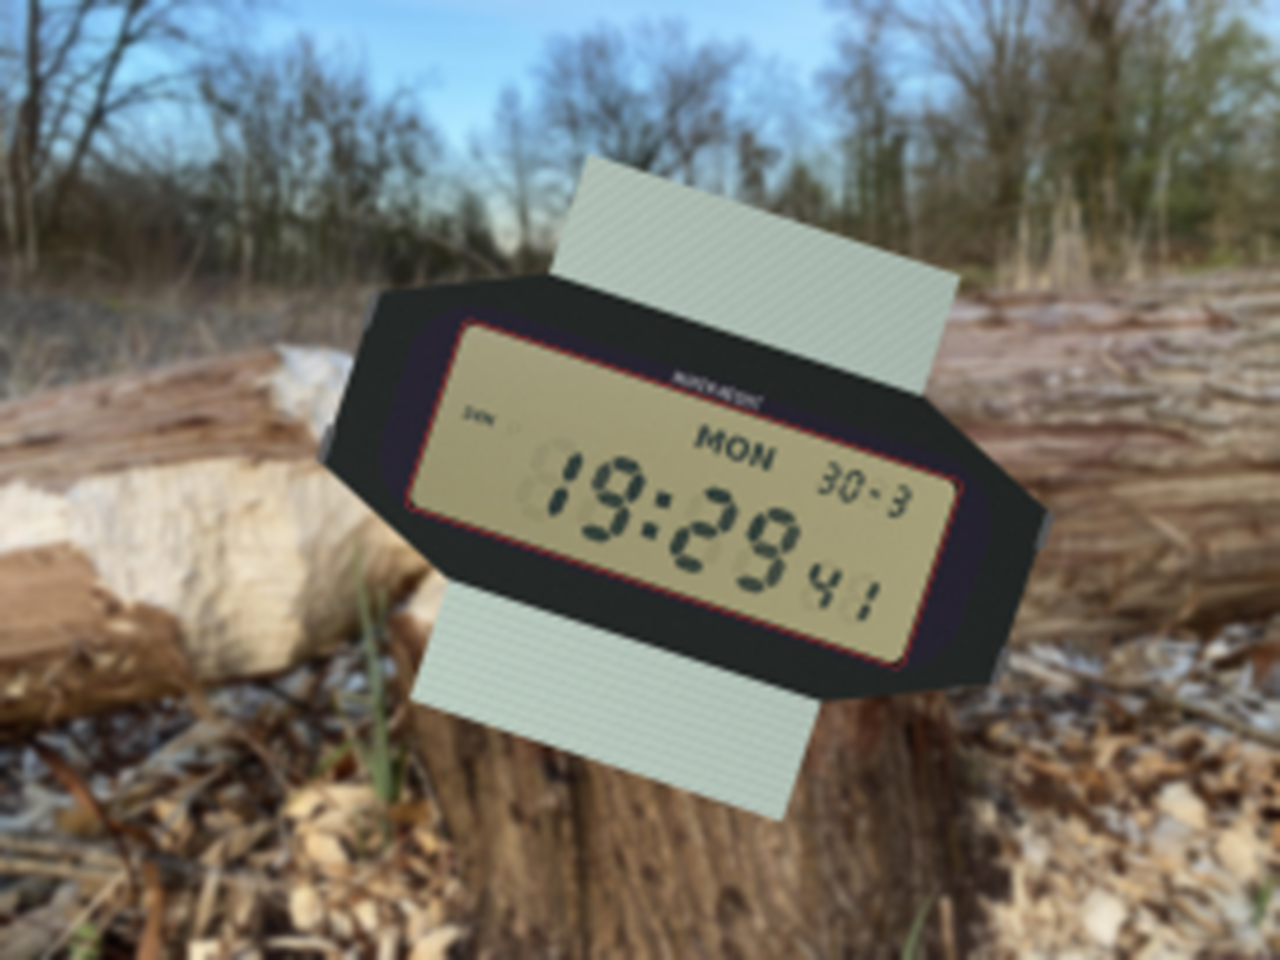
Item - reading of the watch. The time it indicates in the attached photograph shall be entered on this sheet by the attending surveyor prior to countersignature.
19:29:41
